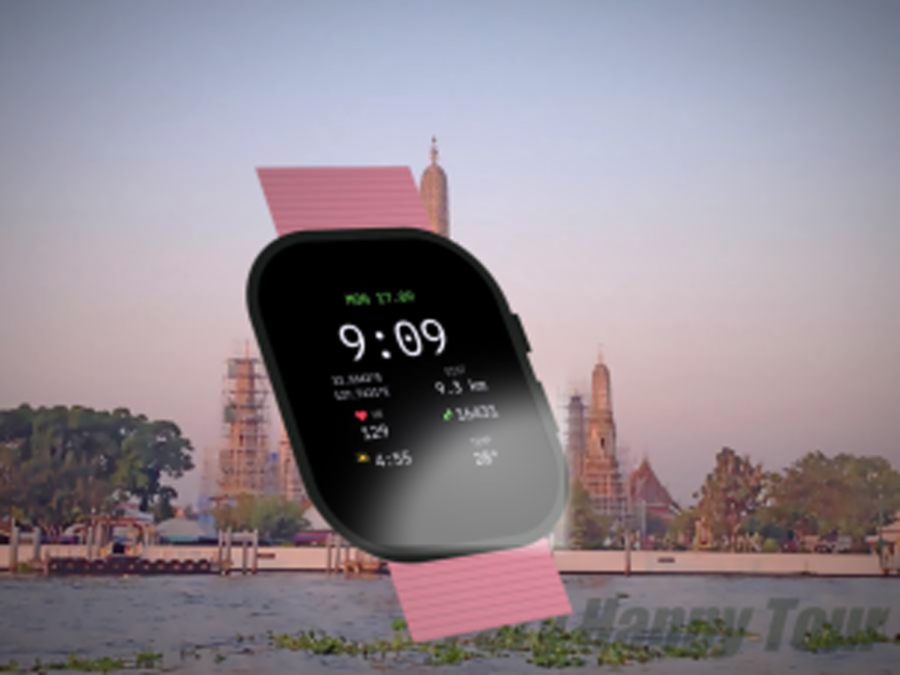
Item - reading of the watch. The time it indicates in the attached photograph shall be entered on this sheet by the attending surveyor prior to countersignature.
9:09
